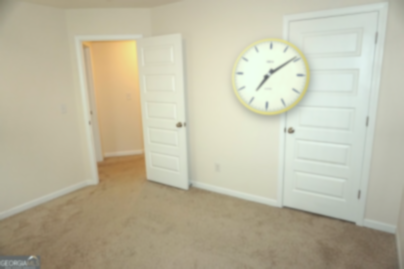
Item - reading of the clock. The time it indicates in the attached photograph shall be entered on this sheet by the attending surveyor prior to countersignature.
7:09
